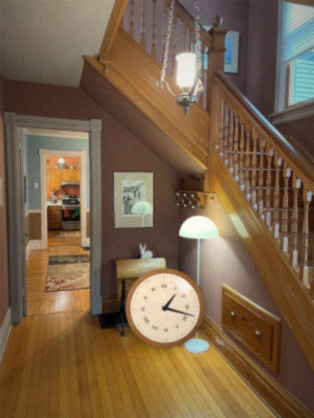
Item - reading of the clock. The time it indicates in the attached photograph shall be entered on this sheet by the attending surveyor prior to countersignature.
1:18
